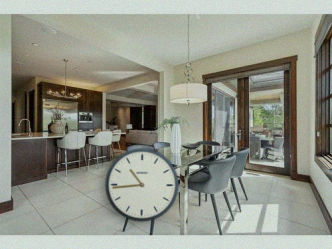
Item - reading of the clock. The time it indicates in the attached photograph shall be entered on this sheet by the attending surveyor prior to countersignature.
10:44
